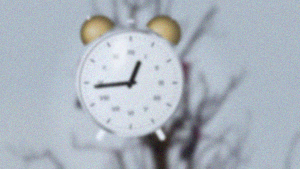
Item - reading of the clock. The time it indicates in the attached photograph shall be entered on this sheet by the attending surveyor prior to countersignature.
12:44
